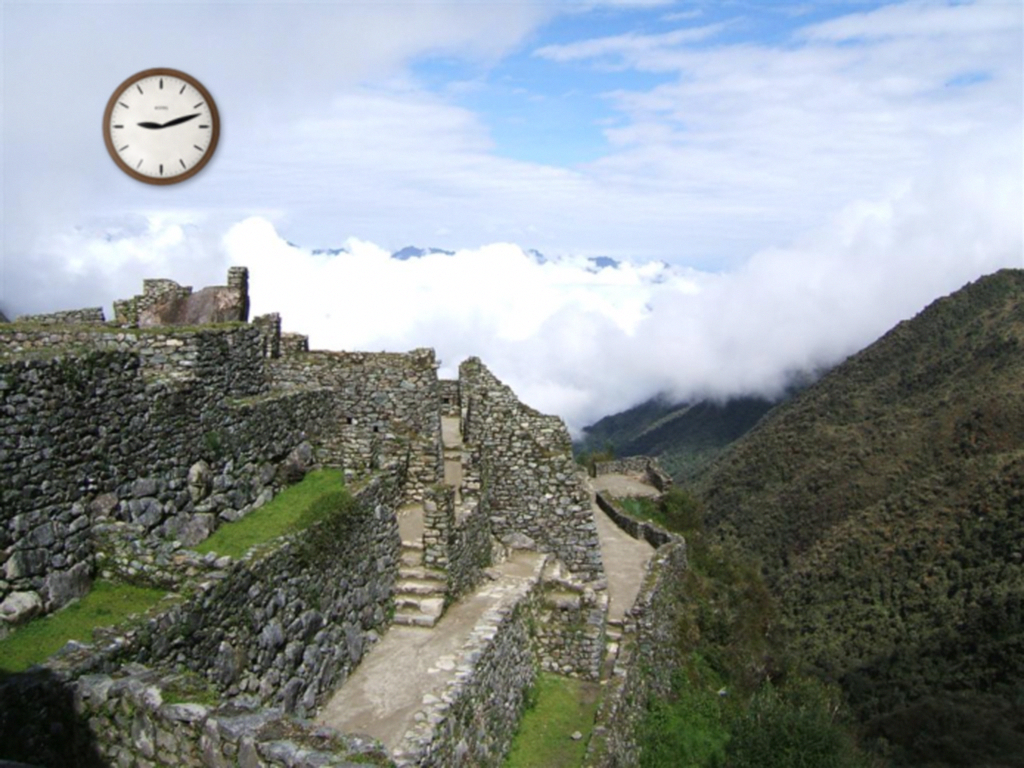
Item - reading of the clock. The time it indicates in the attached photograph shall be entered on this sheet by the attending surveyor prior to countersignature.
9:12
